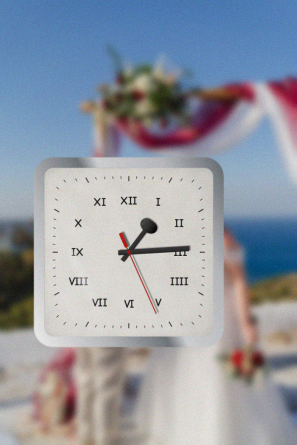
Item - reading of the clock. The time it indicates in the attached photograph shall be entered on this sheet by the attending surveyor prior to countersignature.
1:14:26
